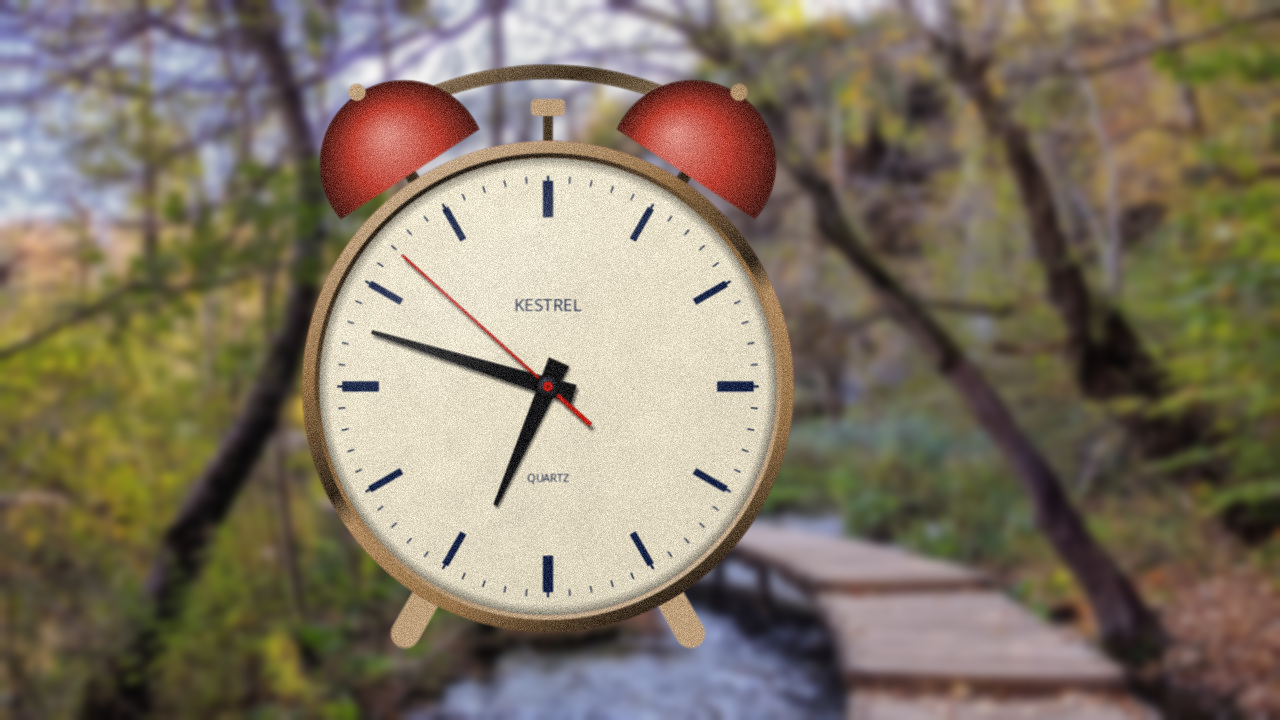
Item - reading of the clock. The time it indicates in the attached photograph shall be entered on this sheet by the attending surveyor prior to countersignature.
6:47:52
